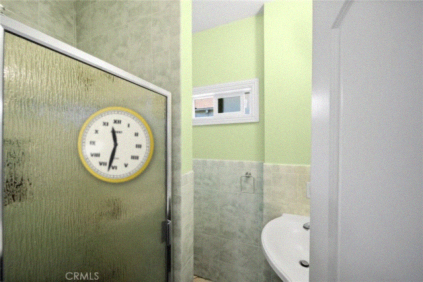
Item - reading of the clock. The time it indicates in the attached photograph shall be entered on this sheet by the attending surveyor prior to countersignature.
11:32
